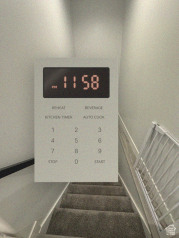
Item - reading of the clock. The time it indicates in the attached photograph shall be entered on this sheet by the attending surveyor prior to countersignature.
11:58
